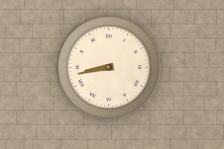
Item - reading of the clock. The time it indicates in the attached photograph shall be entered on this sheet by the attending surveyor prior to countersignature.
8:43
